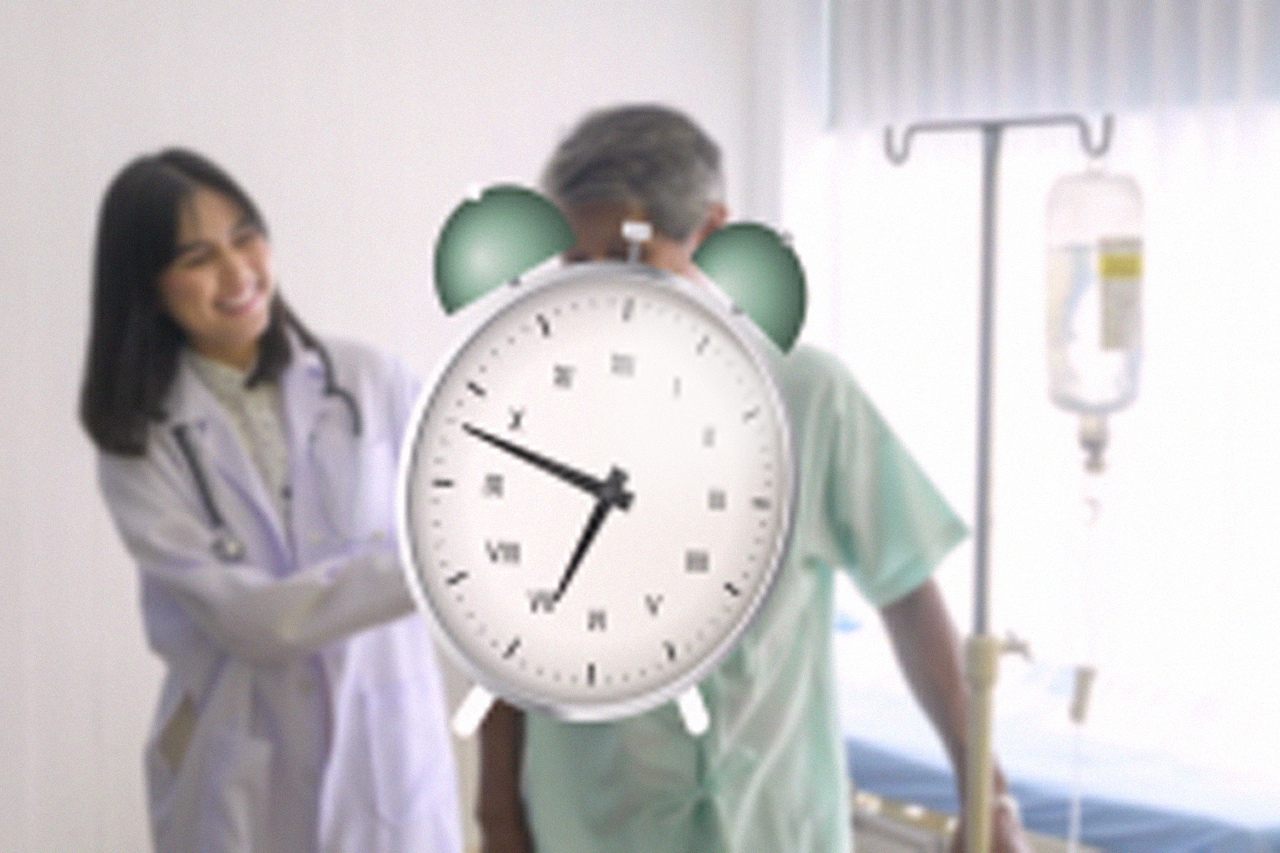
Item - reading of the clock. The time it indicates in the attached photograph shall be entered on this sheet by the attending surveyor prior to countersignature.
6:48
